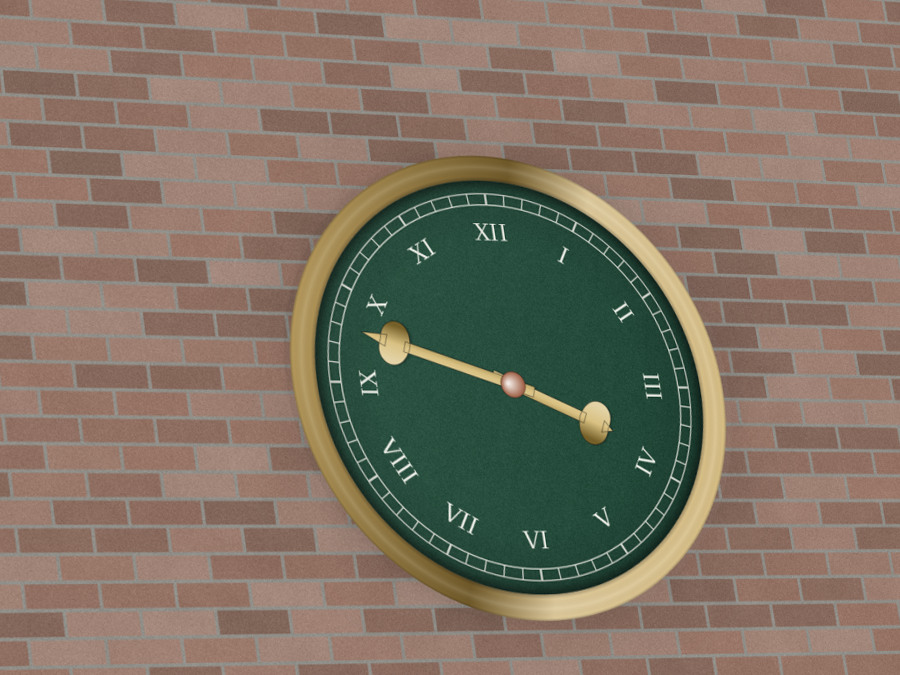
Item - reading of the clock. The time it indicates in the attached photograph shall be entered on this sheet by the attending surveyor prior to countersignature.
3:48
